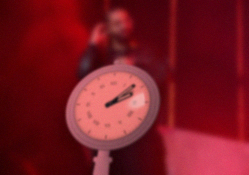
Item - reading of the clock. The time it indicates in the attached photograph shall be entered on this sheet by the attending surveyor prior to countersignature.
2:08
